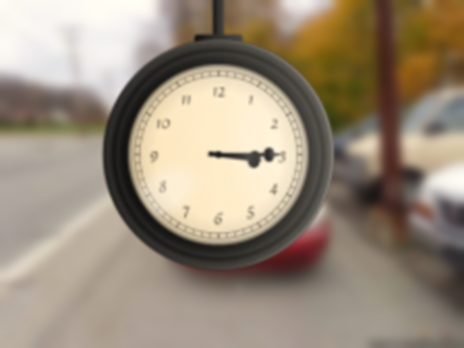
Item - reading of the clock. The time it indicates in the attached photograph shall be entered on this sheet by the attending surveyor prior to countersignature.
3:15
